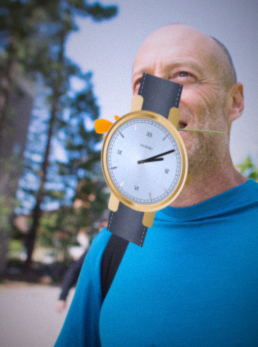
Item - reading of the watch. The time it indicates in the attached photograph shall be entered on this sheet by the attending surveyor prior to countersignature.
2:09
